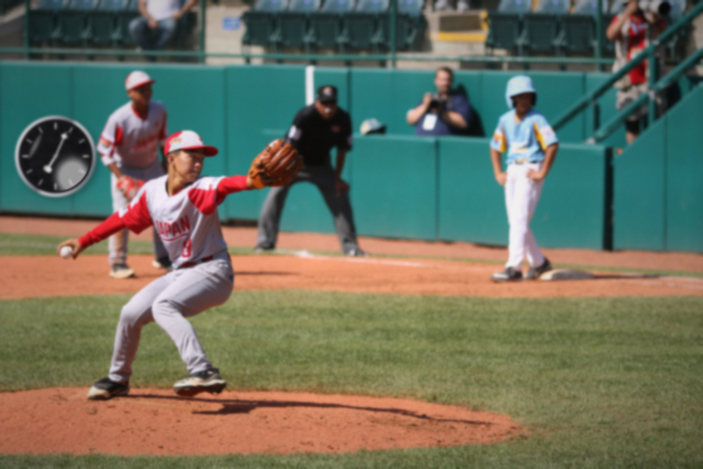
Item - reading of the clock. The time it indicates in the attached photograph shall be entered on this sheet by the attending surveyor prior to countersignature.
7:04
